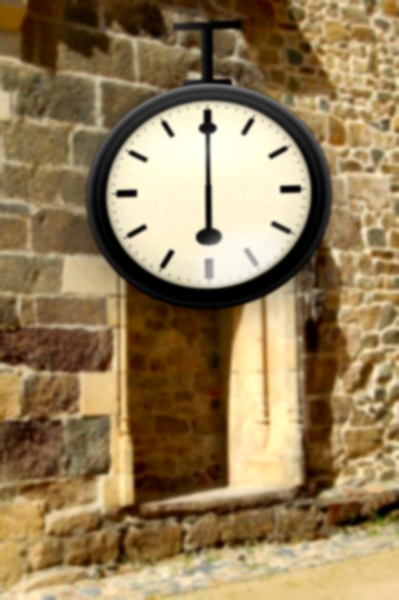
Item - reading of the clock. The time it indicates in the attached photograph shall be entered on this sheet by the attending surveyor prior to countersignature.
6:00
